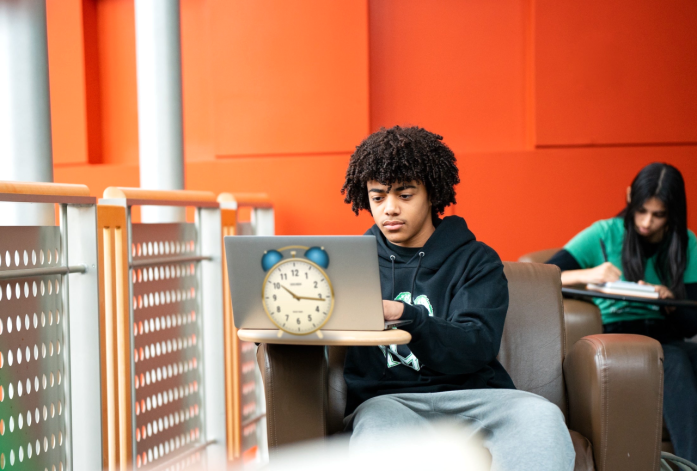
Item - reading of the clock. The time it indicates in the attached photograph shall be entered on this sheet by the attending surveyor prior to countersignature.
10:16
